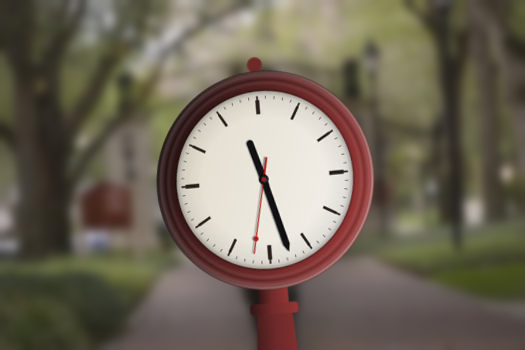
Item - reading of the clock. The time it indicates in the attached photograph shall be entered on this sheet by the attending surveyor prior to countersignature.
11:27:32
